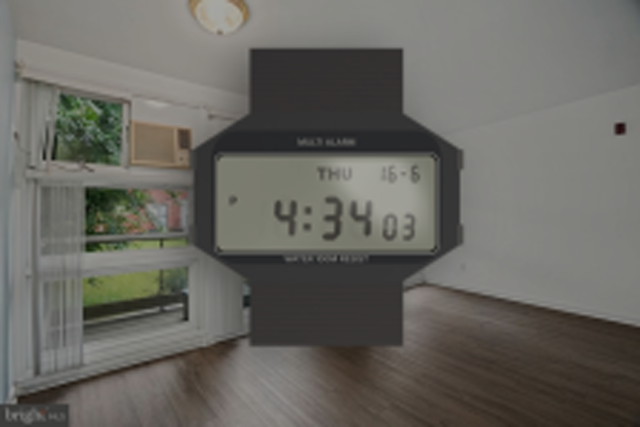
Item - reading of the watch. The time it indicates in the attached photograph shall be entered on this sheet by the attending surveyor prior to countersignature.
4:34:03
